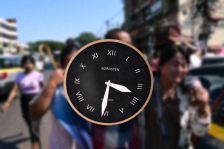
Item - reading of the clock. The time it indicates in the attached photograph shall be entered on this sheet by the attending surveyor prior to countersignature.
3:31
